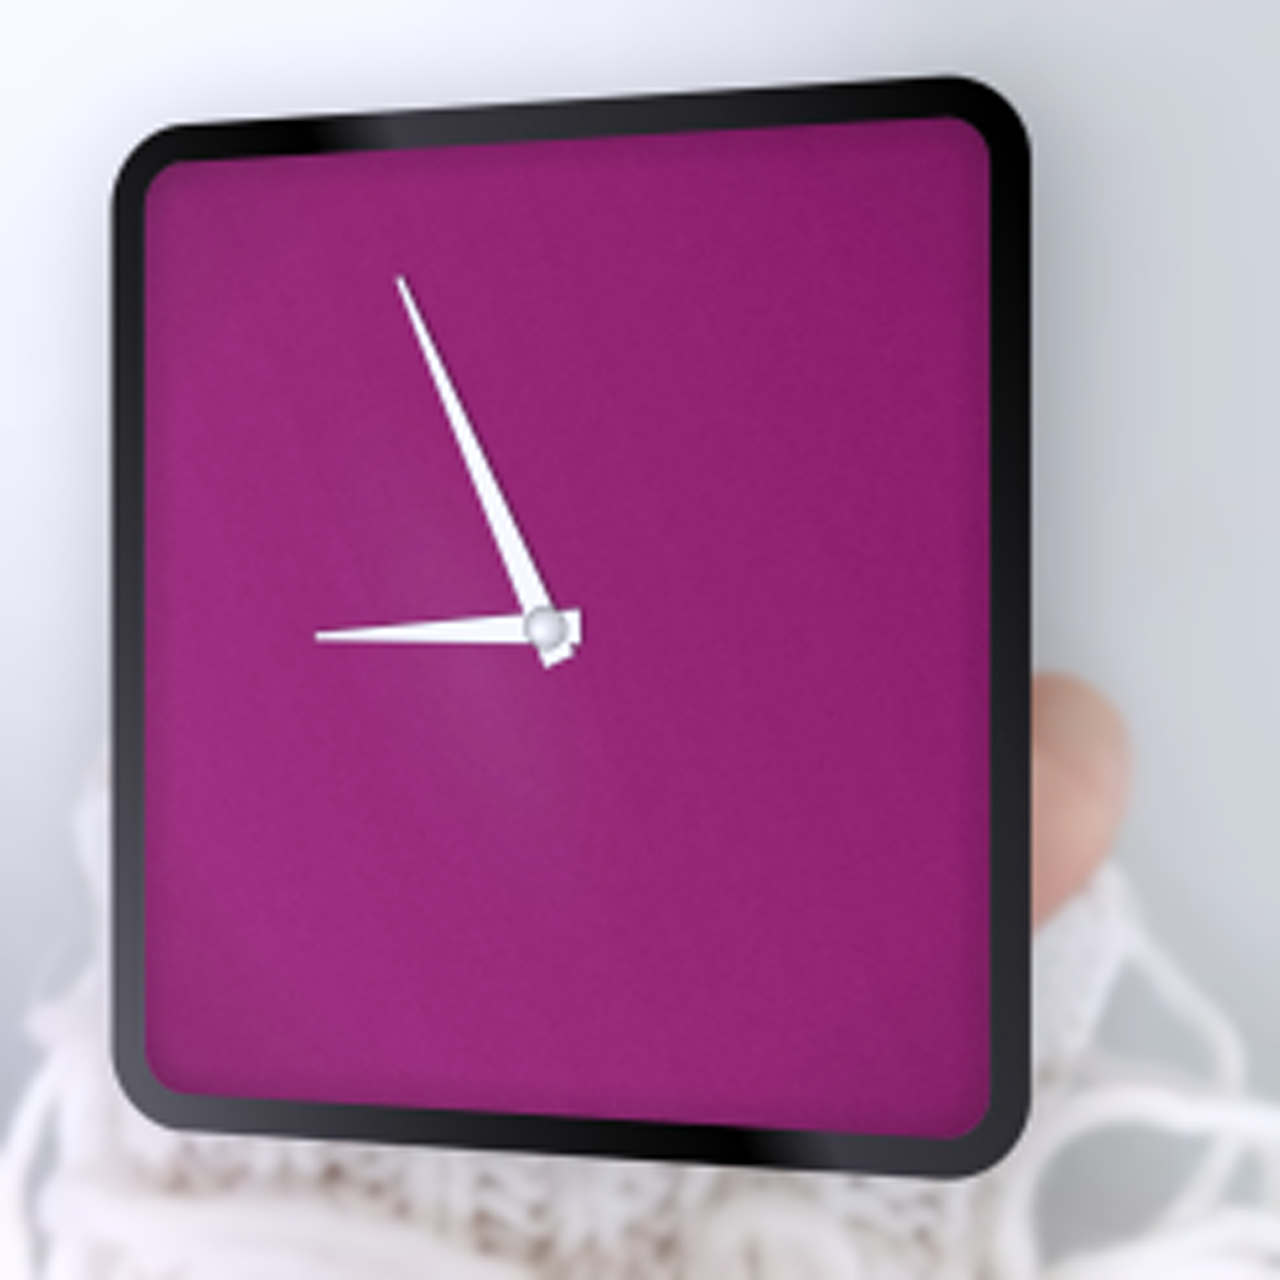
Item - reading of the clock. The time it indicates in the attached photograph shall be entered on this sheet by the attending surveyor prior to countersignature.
8:56
